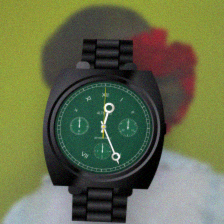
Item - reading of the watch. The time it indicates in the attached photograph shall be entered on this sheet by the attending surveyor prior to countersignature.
12:26
